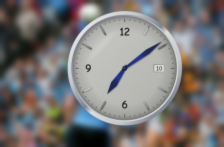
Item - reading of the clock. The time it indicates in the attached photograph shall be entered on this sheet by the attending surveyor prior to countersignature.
7:09
